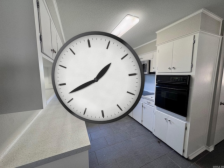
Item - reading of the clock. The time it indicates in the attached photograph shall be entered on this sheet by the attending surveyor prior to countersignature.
1:42
